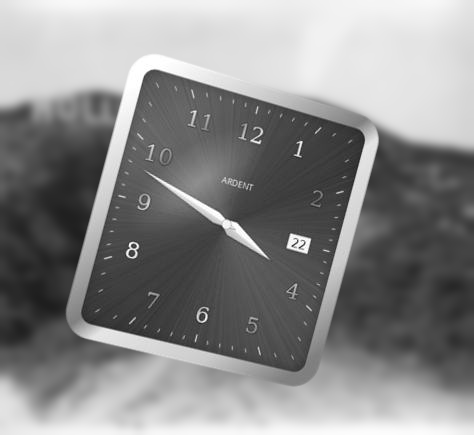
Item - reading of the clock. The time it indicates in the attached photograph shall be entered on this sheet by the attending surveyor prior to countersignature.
3:48
